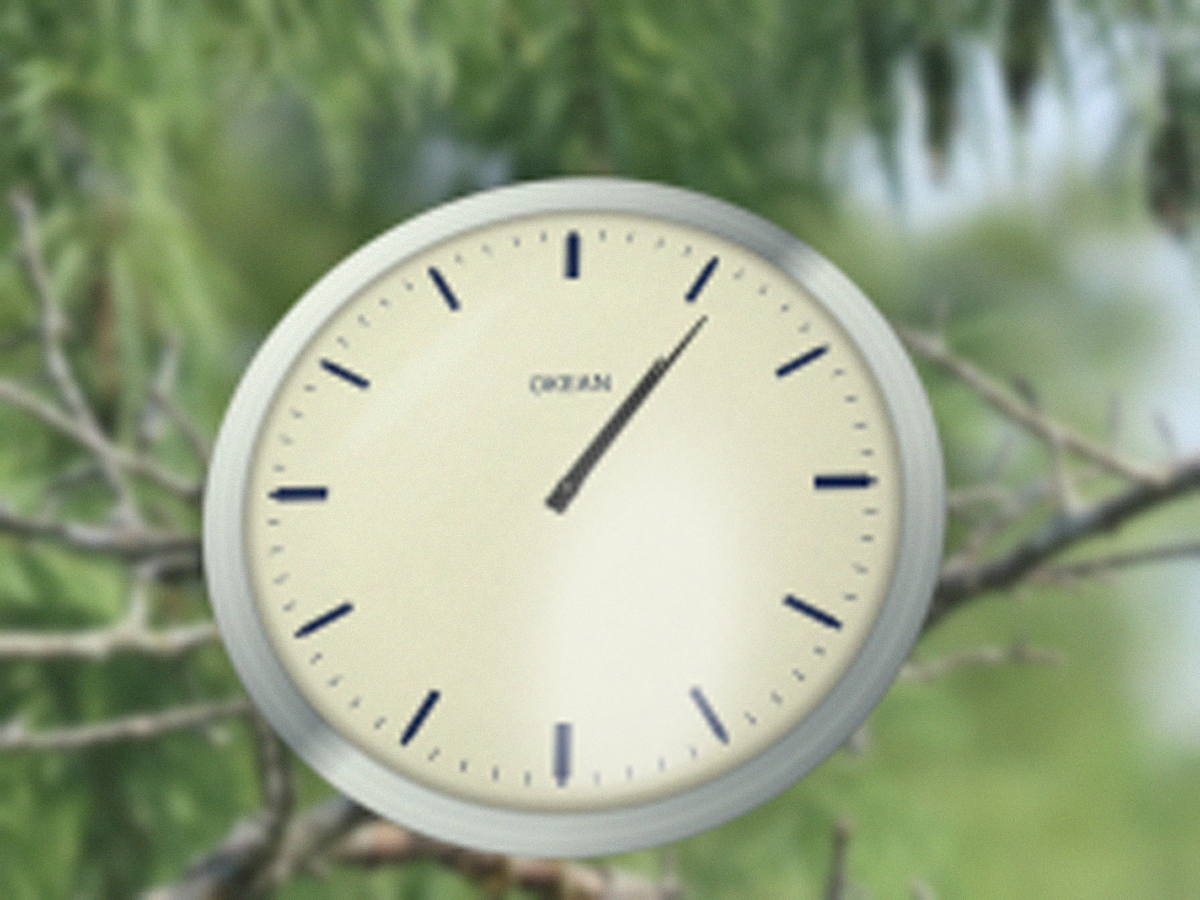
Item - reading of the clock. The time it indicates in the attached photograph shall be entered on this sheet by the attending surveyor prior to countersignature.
1:06
